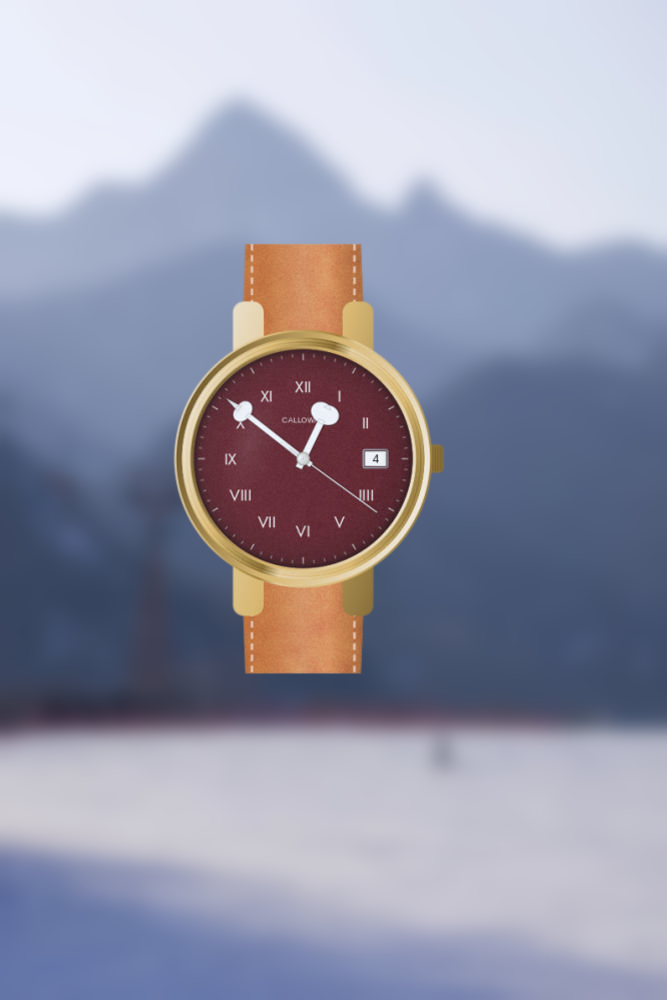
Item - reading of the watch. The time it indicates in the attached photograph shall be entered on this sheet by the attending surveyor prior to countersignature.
12:51:21
